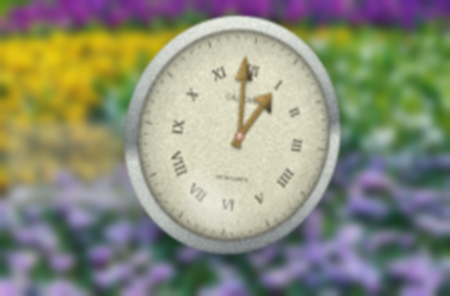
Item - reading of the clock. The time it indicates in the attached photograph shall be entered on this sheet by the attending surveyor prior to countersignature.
12:59
